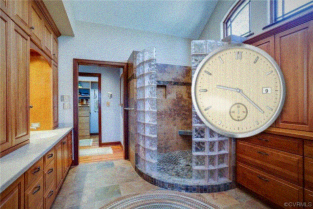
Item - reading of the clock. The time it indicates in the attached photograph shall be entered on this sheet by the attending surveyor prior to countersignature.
9:22
